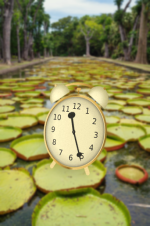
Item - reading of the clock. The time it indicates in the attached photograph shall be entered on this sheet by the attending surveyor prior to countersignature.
11:26
